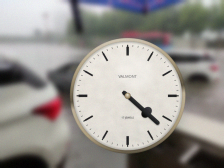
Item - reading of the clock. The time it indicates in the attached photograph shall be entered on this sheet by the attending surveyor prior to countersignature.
4:22
